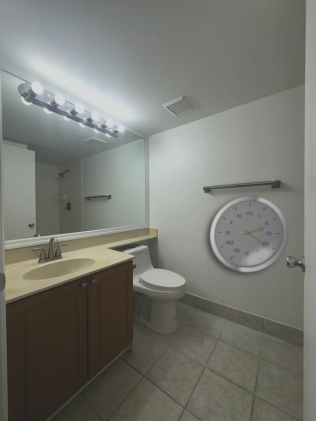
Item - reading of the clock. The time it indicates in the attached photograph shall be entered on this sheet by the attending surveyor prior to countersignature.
2:21
